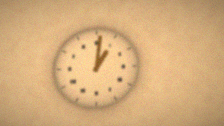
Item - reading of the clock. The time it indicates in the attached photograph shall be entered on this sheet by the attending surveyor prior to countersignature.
1:01
